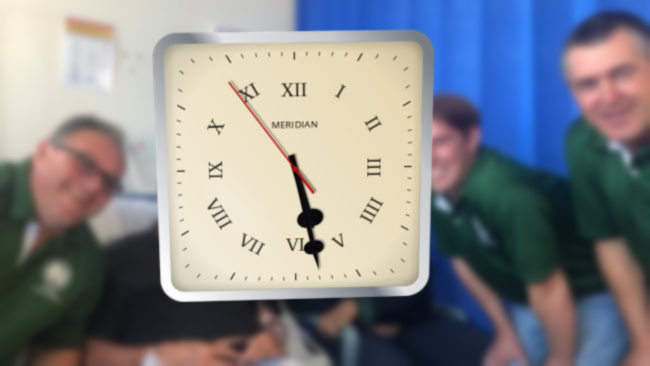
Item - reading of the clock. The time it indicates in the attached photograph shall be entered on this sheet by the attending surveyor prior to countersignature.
5:27:54
